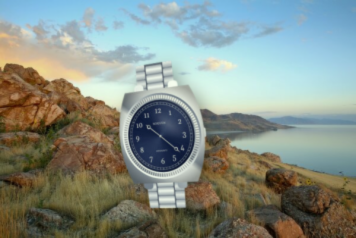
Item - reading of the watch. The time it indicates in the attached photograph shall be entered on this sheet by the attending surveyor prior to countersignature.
10:22
